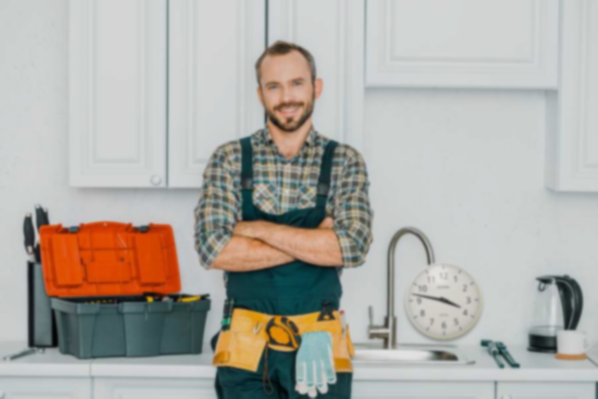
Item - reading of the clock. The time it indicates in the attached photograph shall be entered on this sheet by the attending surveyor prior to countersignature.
3:47
